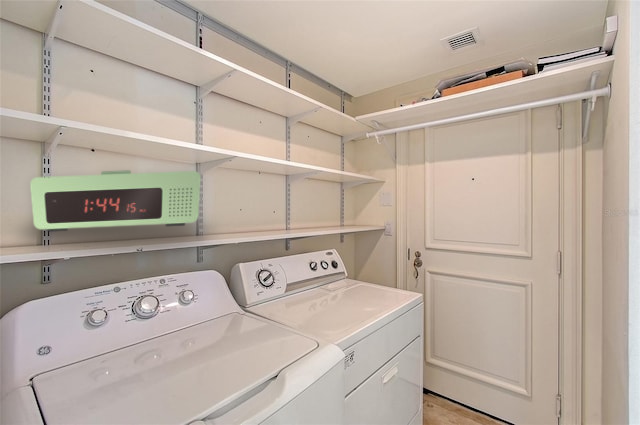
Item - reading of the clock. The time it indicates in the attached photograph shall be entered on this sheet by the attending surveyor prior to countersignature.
1:44:15
